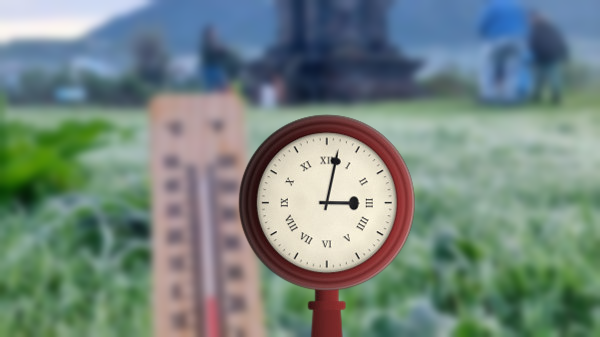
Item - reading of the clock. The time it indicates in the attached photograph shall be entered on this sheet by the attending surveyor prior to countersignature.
3:02
